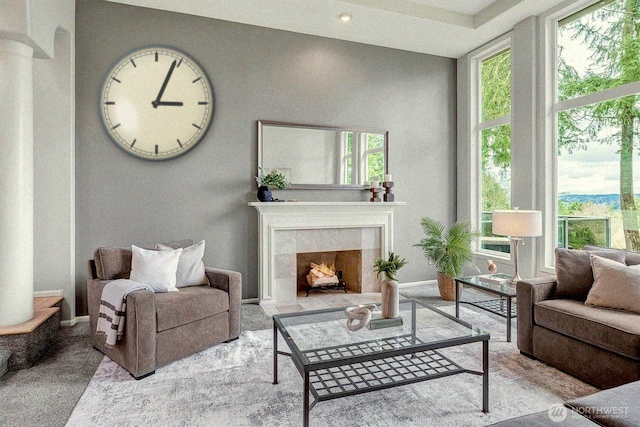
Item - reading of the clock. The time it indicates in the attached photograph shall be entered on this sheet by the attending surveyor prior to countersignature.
3:04
